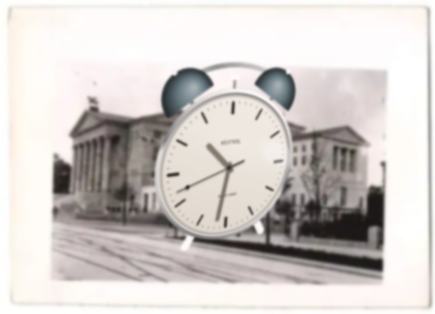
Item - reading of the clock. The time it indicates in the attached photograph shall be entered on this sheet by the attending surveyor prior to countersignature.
10:31:42
